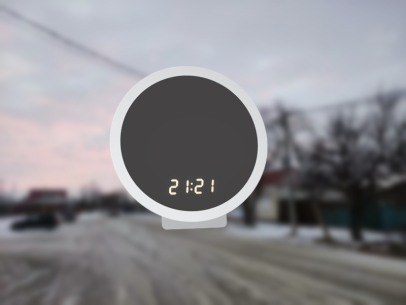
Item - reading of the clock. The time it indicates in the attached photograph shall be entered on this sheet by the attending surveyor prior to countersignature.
21:21
